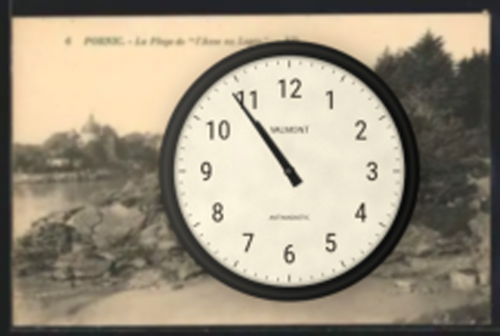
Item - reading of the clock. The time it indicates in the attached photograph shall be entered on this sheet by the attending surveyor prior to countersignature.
10:54
